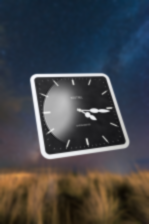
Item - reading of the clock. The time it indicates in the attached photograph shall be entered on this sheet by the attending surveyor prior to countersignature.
4:16
